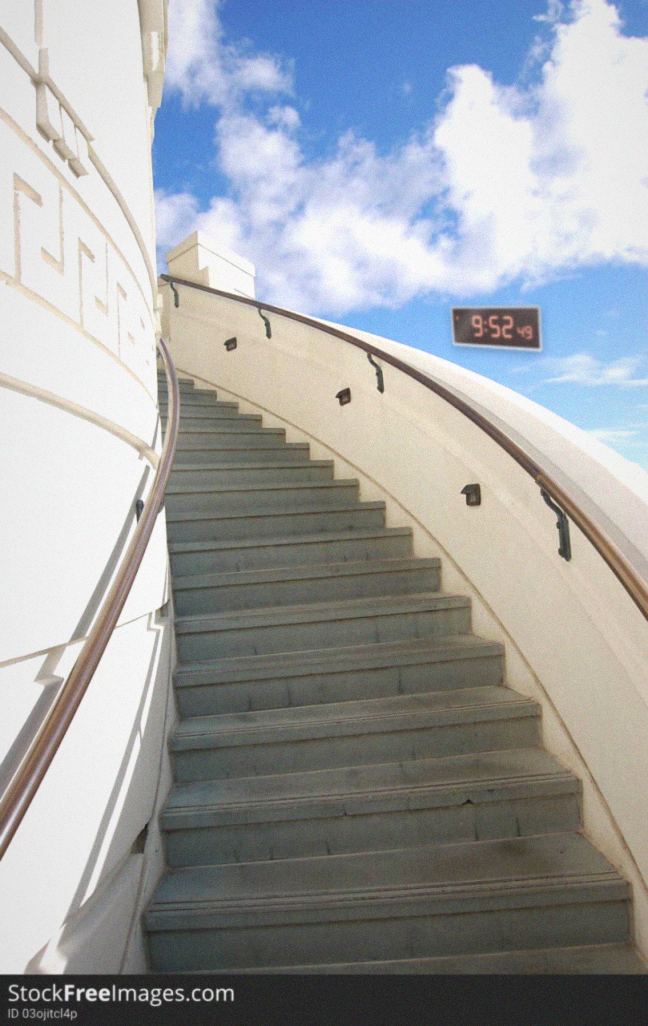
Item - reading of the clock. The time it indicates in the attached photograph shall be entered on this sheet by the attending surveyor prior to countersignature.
9:52
